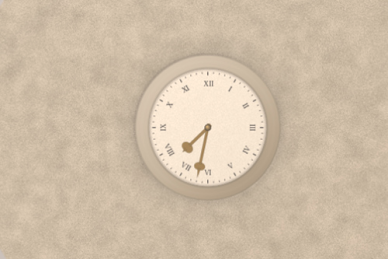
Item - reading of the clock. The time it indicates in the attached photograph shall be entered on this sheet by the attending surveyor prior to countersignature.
7:32
